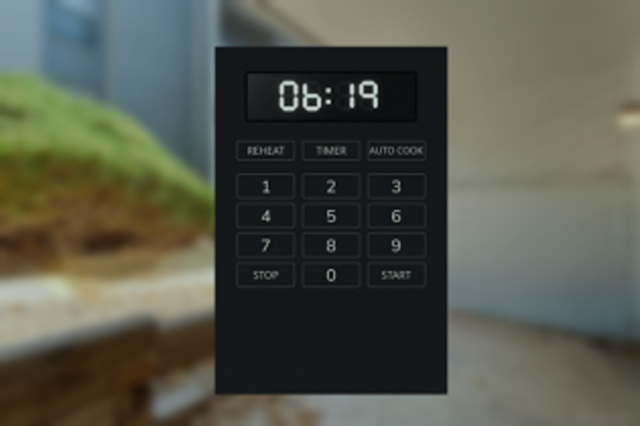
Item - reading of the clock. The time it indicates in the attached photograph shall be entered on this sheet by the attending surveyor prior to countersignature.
6:19
